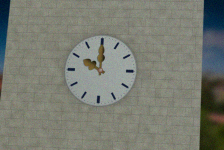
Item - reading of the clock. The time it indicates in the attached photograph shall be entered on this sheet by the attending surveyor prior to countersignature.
10:00
